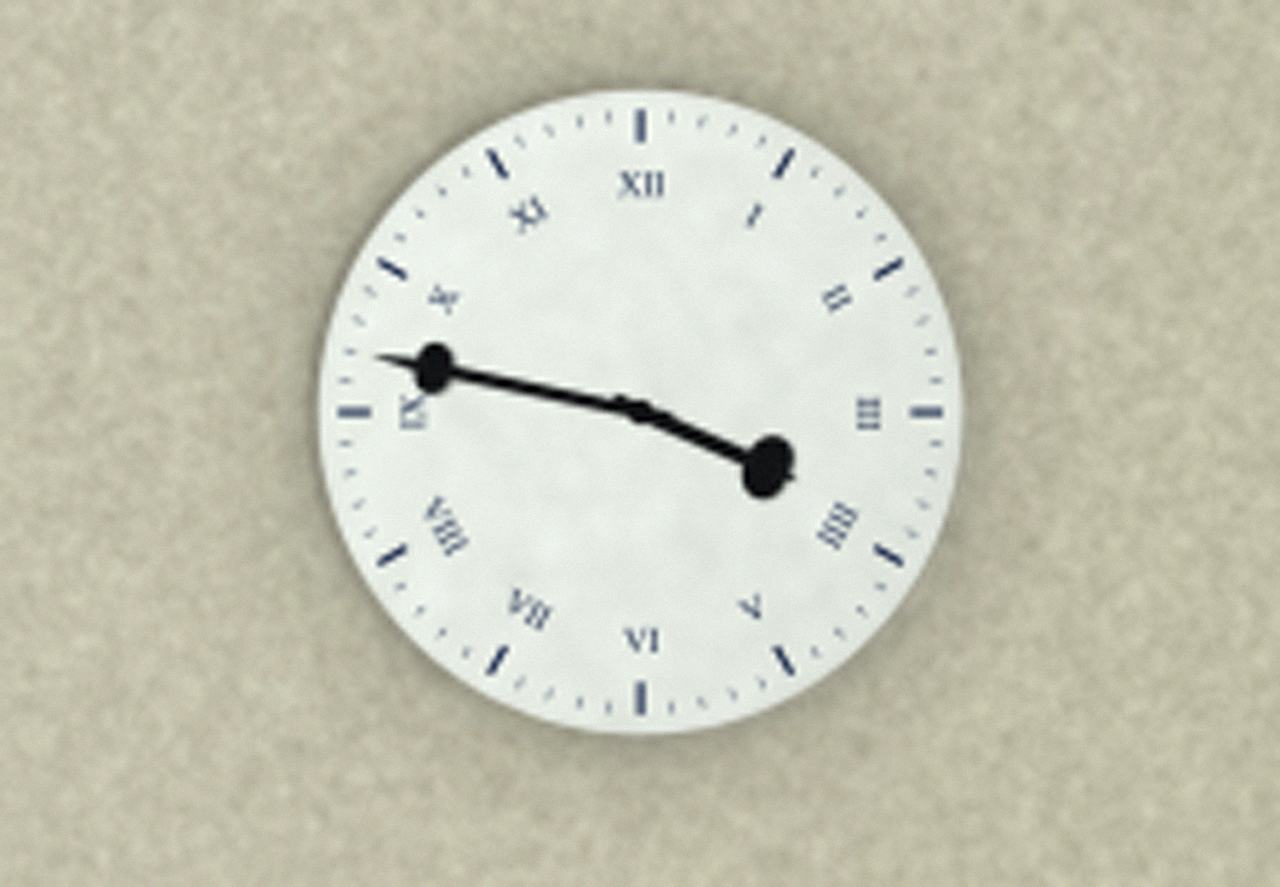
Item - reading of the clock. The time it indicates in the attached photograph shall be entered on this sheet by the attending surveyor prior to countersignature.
3:47
